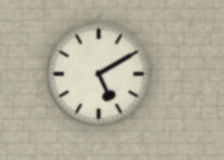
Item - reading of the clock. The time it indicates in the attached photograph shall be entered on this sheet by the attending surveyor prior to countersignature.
5:10
